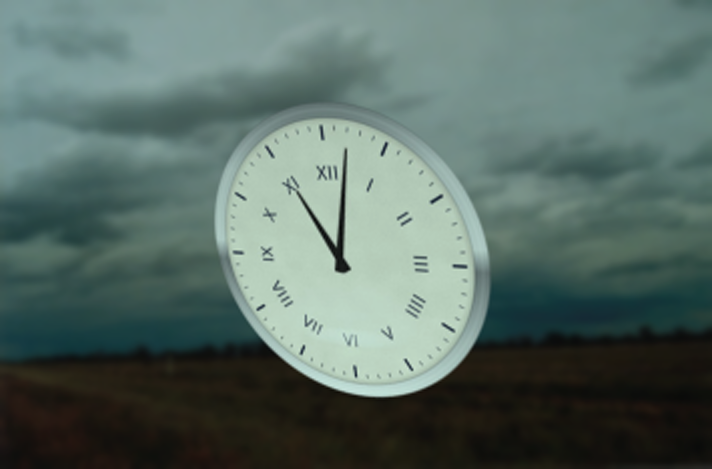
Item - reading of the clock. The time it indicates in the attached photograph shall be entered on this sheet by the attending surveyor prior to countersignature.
11:02
